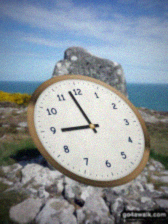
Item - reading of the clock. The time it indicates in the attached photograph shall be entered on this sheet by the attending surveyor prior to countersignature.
8:58
